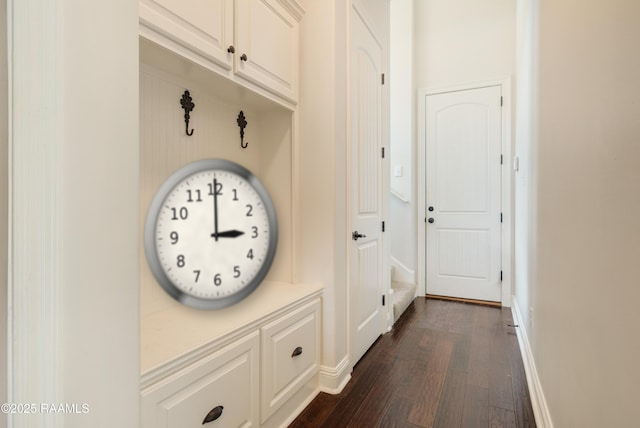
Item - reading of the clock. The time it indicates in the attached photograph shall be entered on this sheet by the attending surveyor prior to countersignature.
3:00
